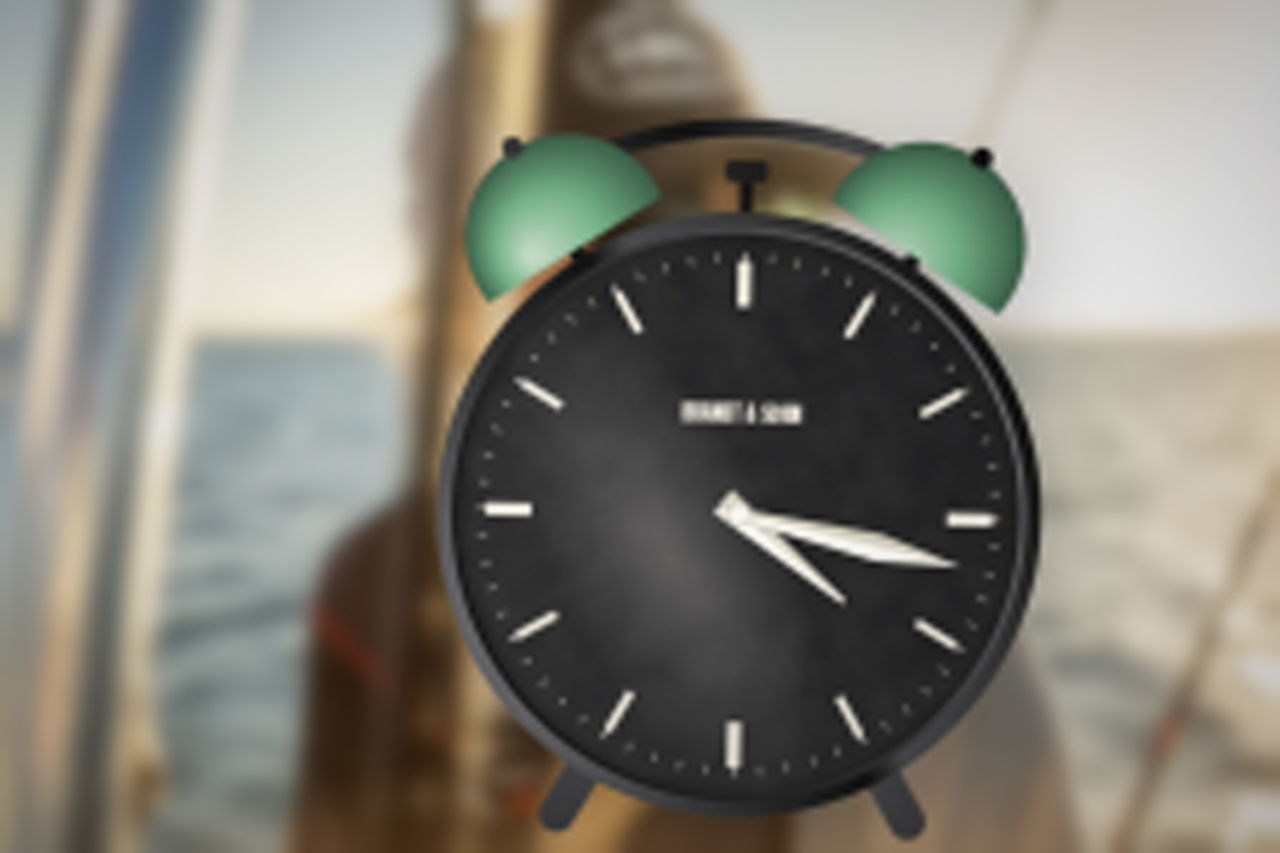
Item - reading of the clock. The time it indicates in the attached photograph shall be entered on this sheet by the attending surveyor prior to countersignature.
4:17
